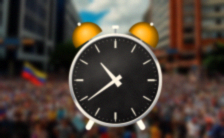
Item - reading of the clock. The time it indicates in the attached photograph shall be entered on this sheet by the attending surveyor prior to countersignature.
10:39
